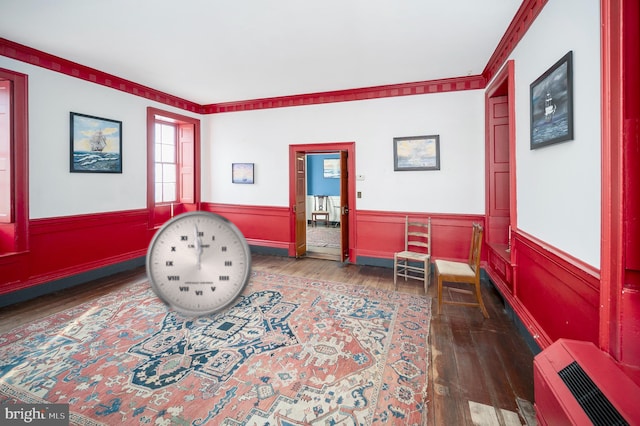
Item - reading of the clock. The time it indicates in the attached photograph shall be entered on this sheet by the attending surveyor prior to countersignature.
11:59
